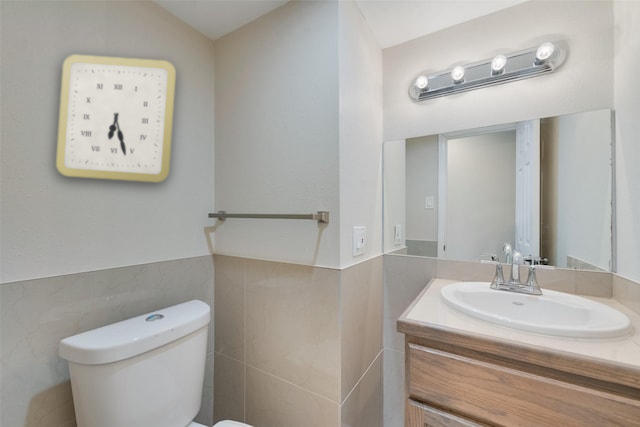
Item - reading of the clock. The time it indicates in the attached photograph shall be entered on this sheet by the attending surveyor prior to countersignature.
6:27
